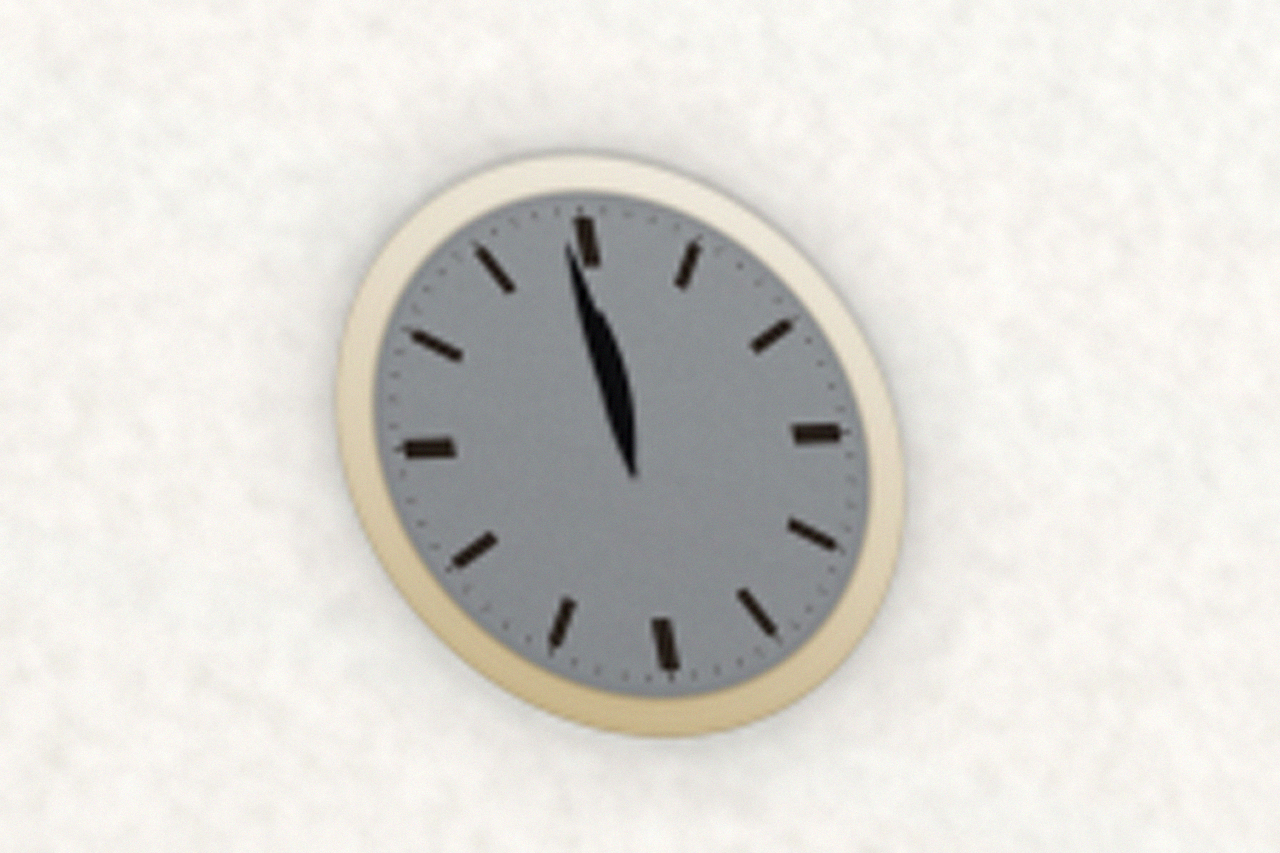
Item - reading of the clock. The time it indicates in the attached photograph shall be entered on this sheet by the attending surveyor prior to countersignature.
11:59
